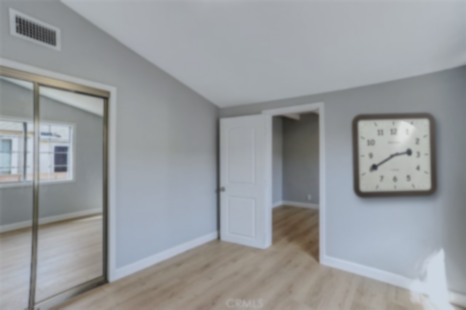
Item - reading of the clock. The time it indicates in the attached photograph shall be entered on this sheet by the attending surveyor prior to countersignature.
2:40
